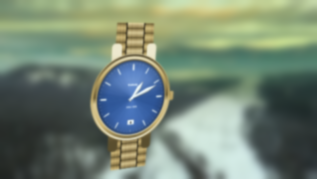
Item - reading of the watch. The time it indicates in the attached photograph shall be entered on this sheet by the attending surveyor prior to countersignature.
1:11
